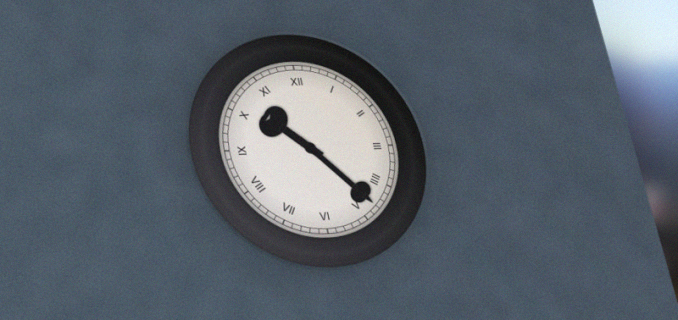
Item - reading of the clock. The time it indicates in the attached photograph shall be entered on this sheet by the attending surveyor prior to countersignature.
10:23
